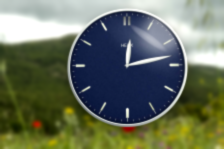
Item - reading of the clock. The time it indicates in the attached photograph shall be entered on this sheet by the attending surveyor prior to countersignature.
12:13
